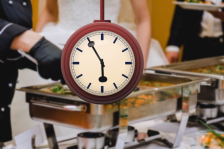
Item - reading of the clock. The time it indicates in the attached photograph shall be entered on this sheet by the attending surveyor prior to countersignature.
5:55
